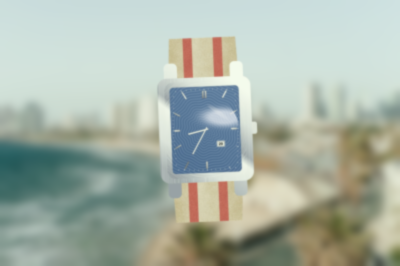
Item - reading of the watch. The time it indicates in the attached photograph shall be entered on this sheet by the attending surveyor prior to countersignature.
8:35
